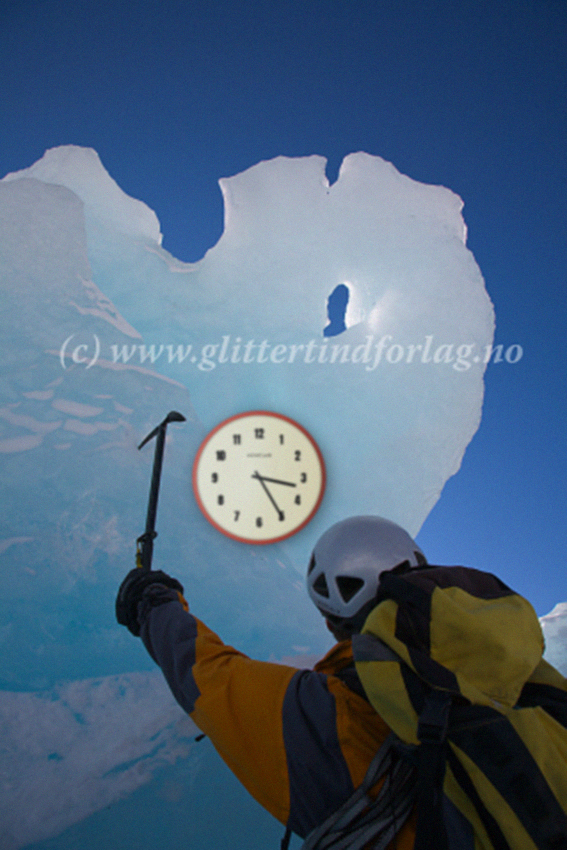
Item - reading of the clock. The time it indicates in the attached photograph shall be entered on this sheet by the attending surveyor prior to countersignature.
3:25
